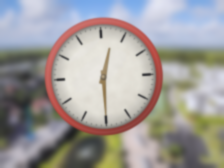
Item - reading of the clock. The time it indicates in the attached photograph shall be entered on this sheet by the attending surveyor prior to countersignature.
12:30
